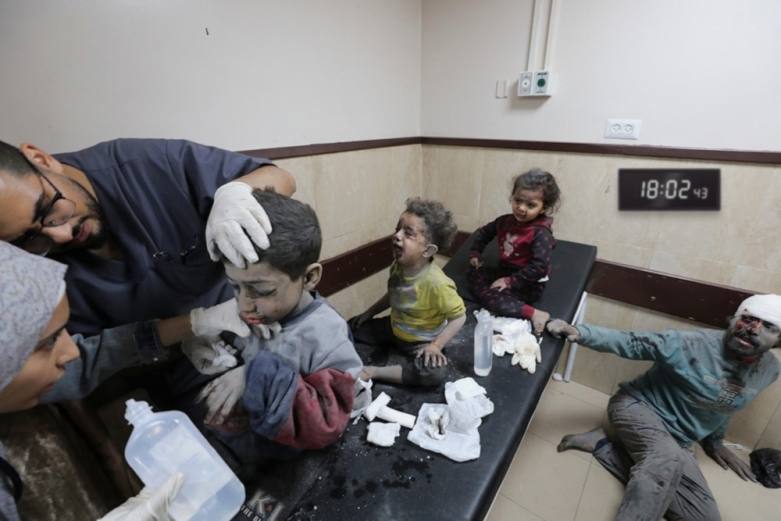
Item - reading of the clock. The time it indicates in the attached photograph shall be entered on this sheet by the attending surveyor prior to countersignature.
18:02
